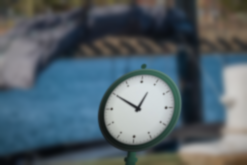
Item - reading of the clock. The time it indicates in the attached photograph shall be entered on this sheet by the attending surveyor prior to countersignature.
12:50
